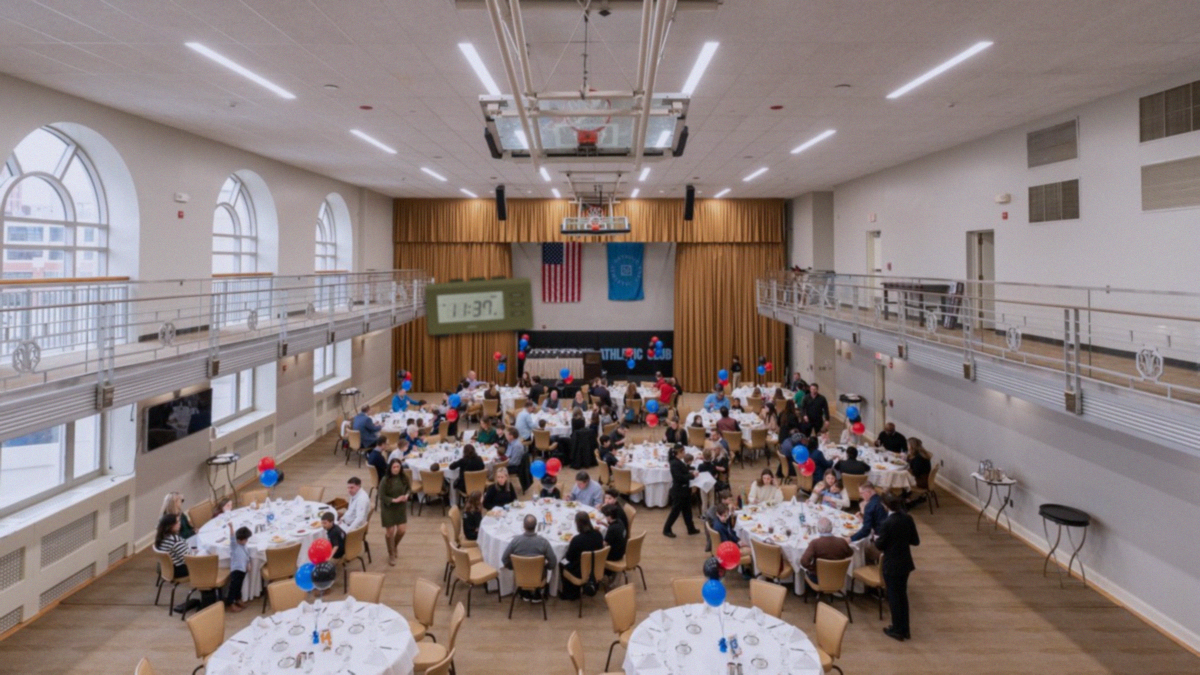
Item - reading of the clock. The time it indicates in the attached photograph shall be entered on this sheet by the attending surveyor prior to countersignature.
11:37
